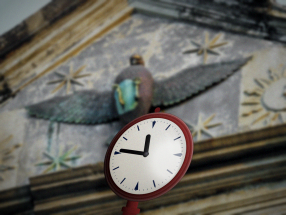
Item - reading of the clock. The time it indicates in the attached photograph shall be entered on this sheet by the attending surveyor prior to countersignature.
11:46
